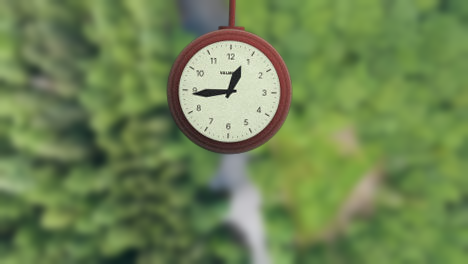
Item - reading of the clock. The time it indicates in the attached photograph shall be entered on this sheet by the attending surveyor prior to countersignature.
12:44
